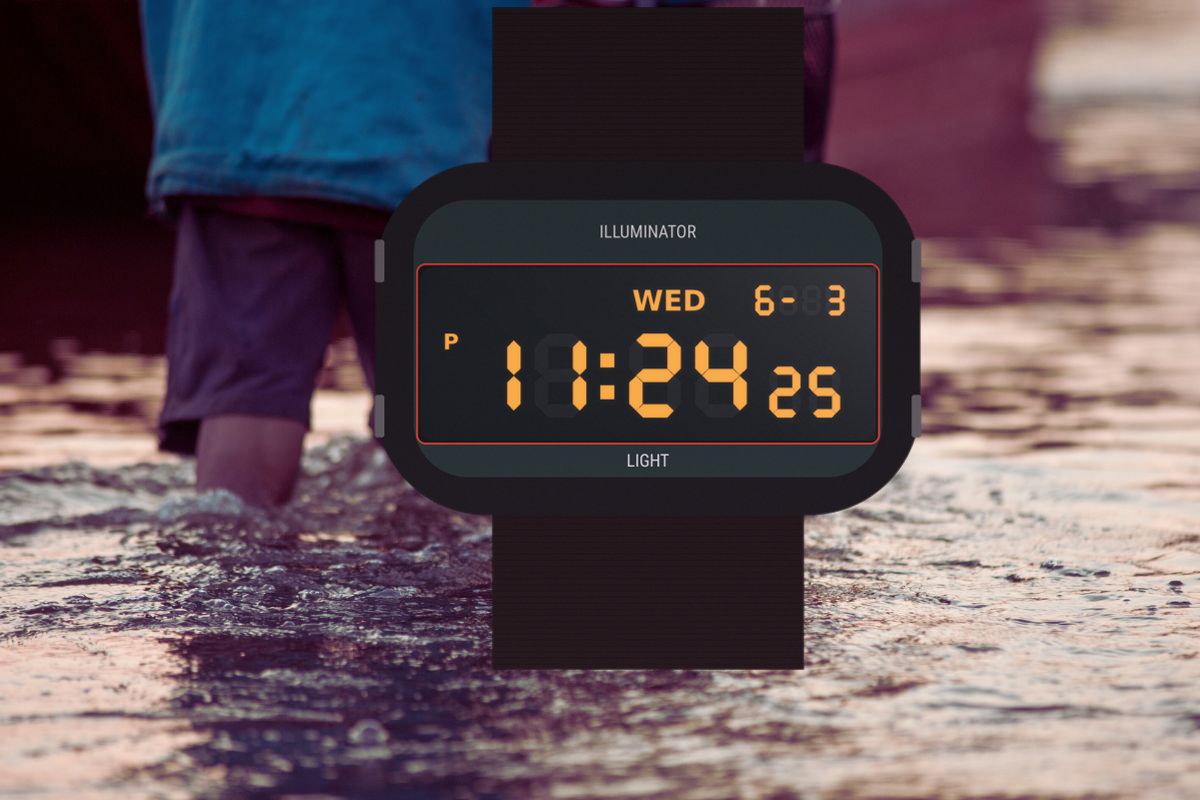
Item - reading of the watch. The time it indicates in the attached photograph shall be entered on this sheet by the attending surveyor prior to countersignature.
11:24:25
